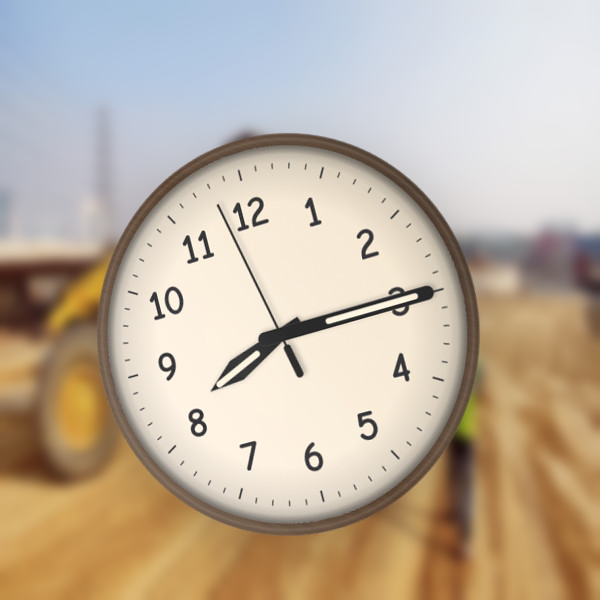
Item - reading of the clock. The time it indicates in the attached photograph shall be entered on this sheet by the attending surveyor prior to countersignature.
8:14:58
